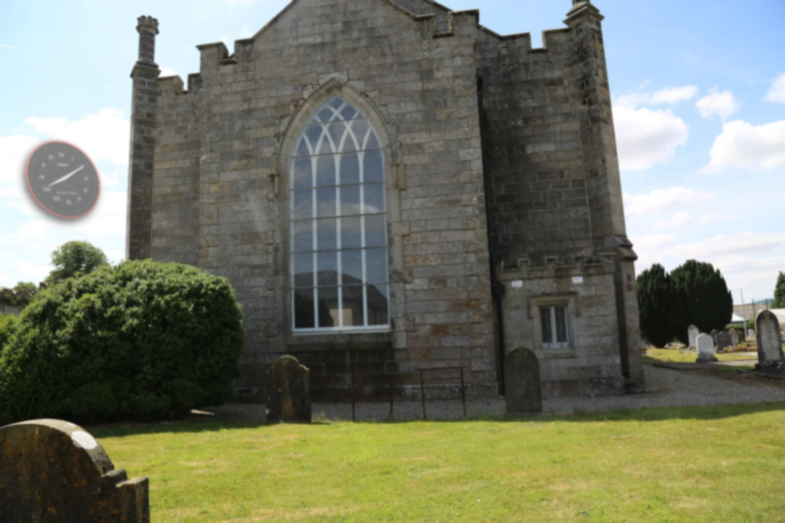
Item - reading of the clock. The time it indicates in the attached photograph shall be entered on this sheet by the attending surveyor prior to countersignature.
8:10
